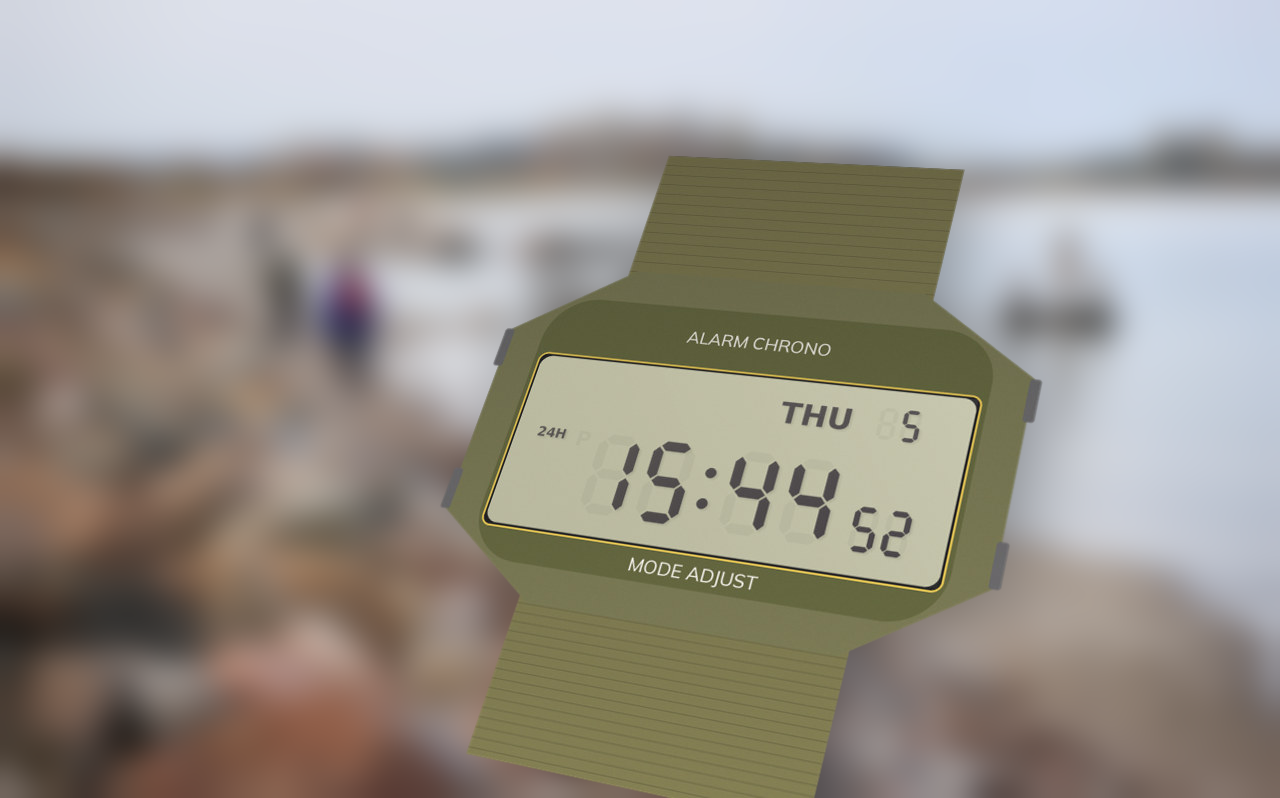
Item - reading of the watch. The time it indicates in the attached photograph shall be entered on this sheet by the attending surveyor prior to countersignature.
15:44:52
